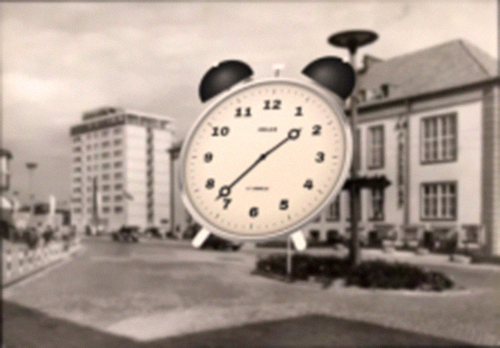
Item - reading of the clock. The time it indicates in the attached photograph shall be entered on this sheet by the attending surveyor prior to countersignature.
1:37
